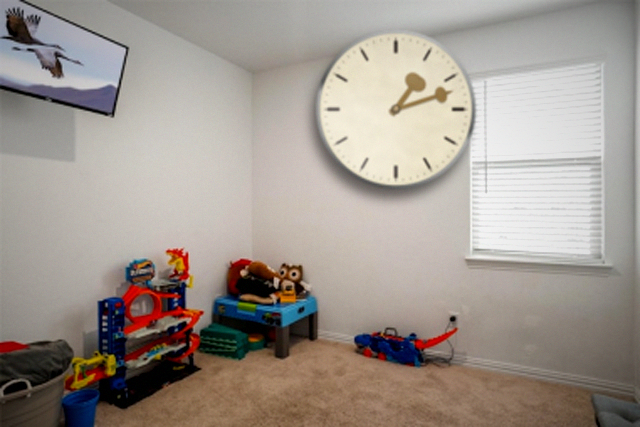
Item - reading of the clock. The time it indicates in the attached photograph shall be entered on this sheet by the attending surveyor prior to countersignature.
1:12
